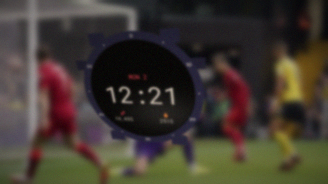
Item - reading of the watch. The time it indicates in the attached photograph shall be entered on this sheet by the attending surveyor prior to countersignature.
12:21
